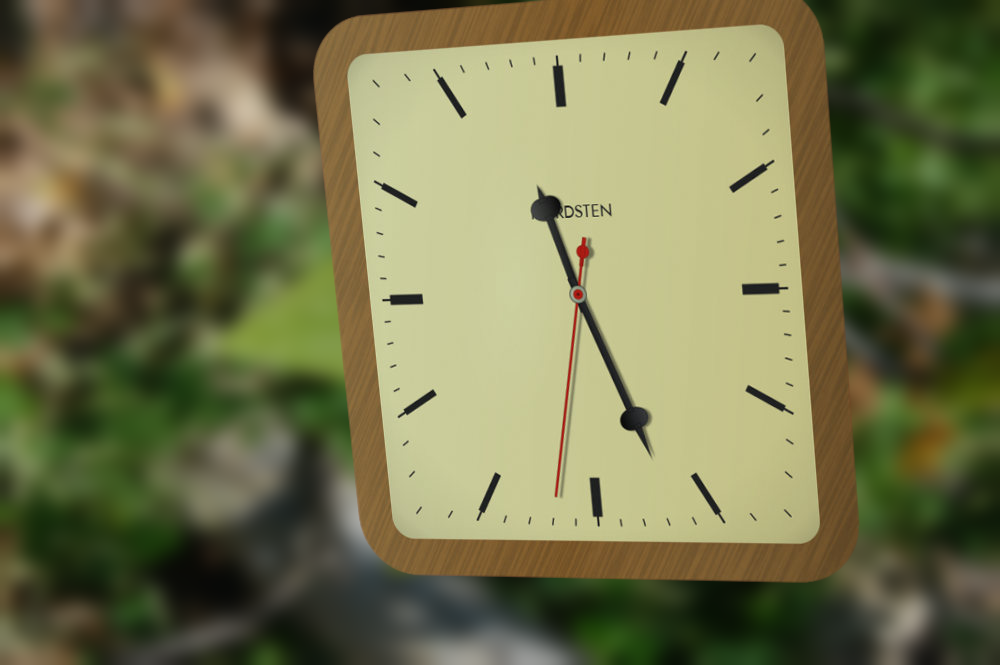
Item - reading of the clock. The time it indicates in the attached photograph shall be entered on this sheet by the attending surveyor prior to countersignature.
11:26:32
